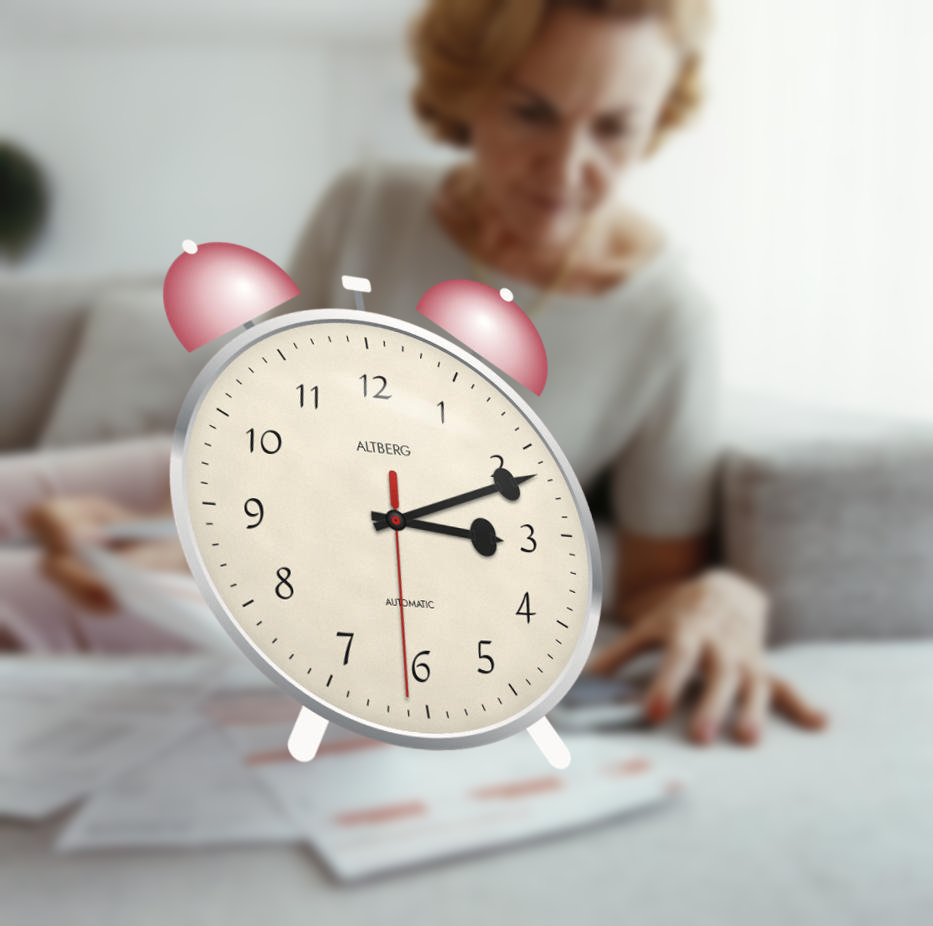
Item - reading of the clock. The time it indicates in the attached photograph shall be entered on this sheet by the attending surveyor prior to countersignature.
3:11:31
